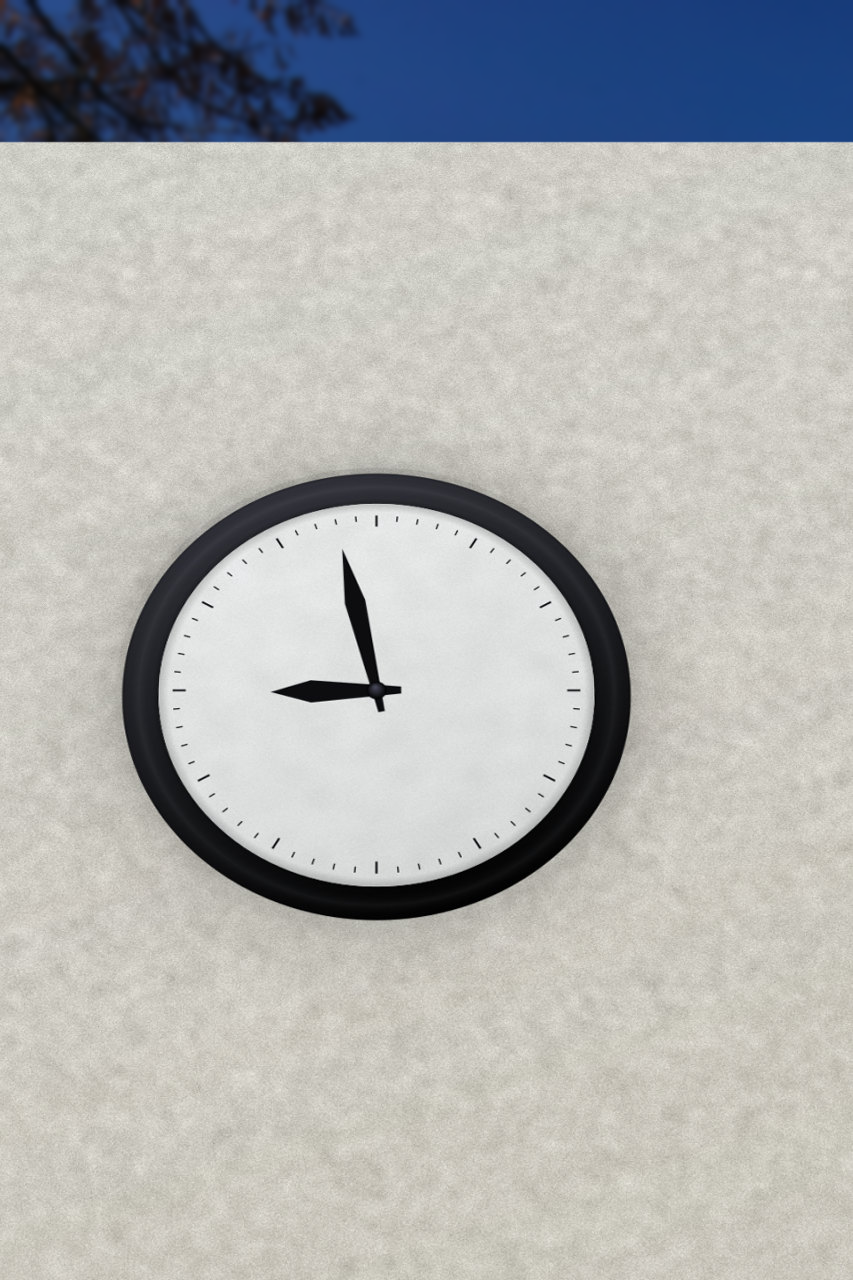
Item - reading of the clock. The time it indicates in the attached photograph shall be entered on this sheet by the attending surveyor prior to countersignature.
8:58
